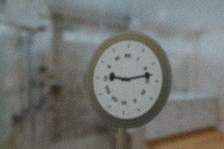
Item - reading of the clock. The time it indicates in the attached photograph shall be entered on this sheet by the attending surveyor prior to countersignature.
9:13
